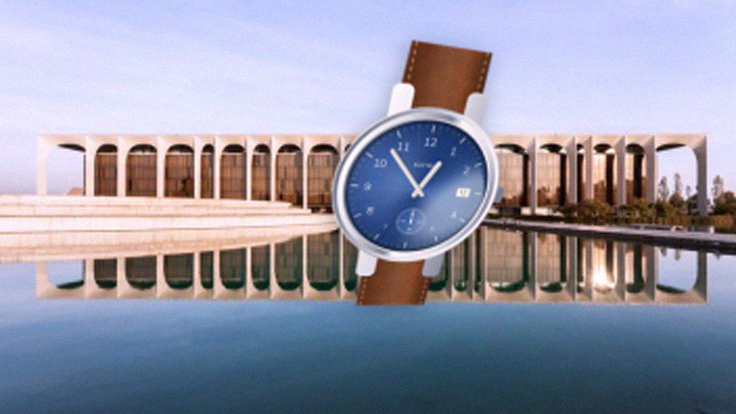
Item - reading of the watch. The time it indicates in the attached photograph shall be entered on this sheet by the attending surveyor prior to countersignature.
12:53
